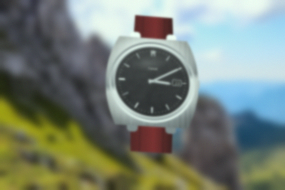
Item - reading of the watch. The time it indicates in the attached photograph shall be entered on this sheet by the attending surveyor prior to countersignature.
3:10
